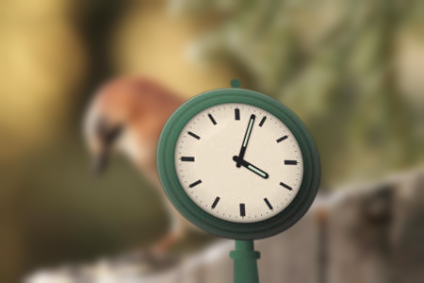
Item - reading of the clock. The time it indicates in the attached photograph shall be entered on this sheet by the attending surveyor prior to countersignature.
4:03
